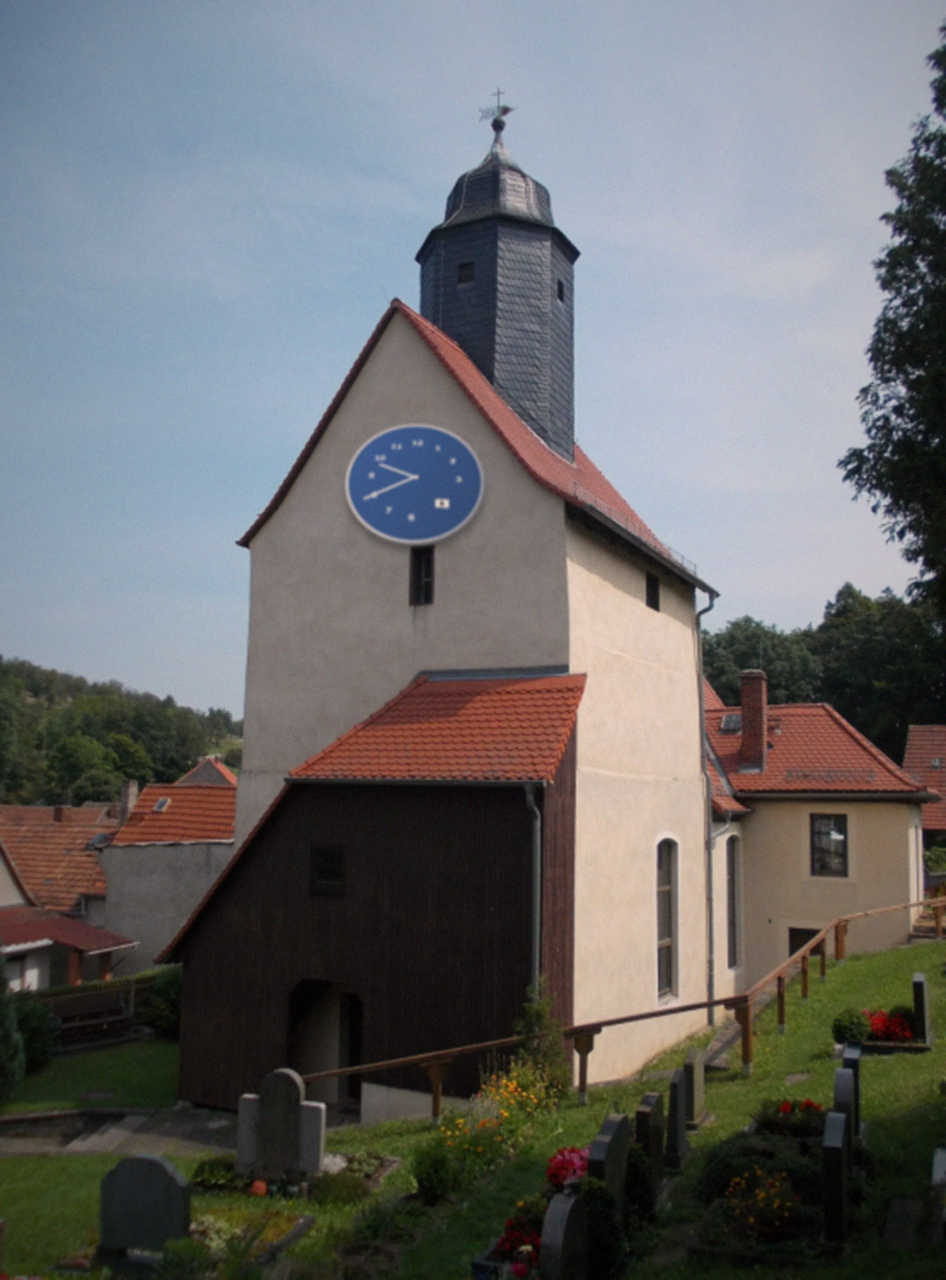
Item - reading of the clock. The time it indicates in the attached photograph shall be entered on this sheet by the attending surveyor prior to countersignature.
9:40
